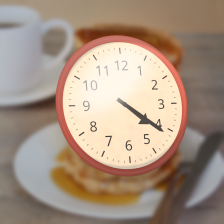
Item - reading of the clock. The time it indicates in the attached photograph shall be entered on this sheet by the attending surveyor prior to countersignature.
4:21
